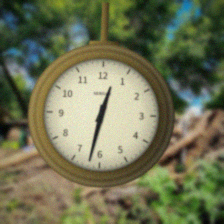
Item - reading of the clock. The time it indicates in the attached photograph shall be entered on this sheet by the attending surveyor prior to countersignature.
12:32
